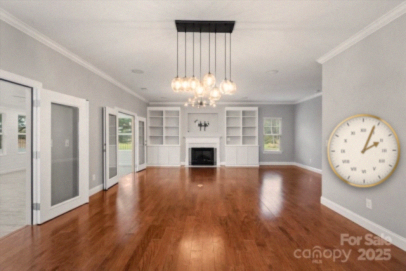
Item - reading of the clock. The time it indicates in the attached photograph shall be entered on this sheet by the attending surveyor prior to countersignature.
2:04
